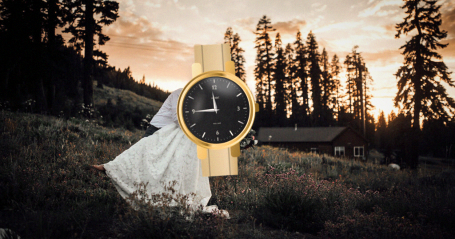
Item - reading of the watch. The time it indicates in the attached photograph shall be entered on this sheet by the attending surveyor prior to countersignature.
11:45
